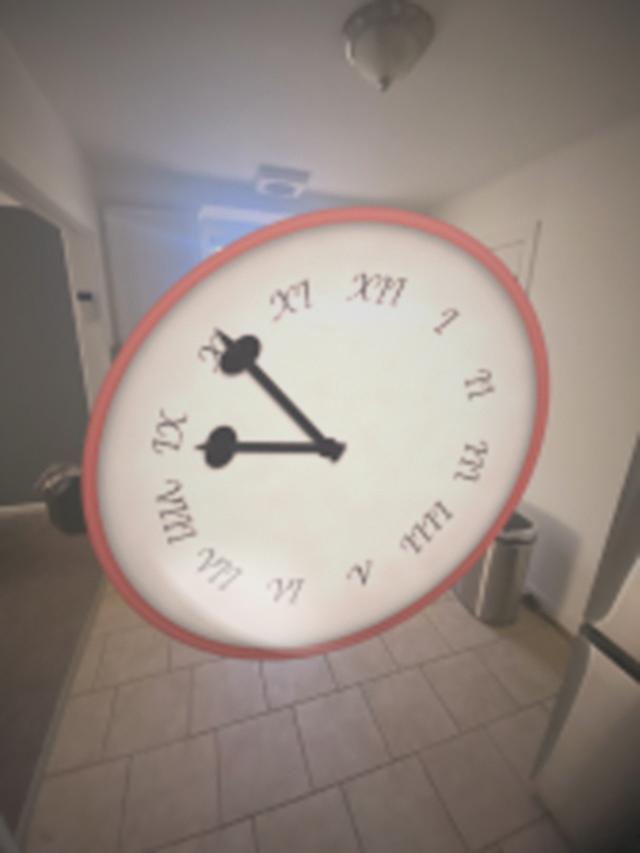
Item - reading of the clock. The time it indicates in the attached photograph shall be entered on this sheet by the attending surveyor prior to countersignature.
8:51
